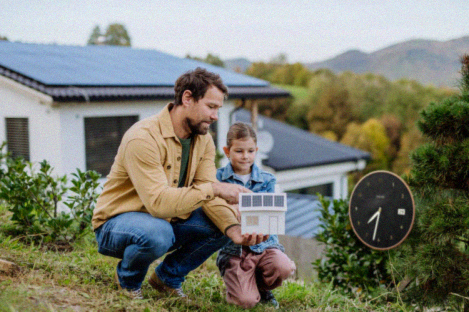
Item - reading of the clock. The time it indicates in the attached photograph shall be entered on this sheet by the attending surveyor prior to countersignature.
7:32
